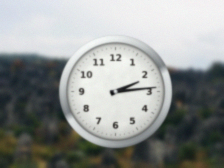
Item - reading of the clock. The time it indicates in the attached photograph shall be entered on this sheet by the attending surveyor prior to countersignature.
2:14
